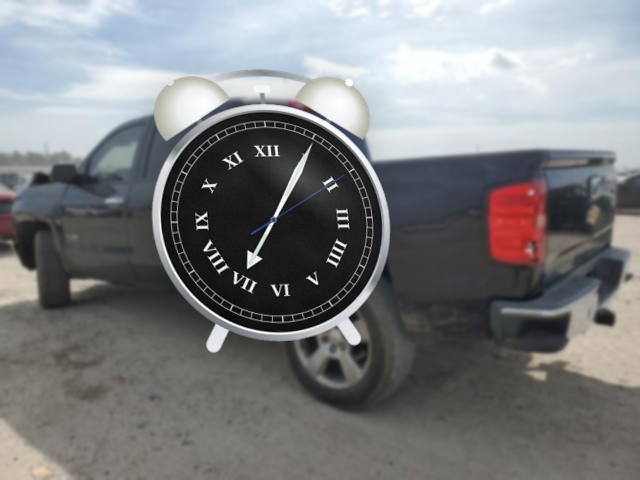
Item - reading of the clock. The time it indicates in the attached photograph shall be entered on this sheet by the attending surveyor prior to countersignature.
7:05:10
